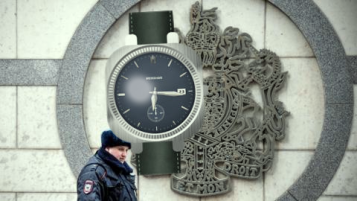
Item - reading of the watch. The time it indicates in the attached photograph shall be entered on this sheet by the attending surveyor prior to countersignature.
6:16
